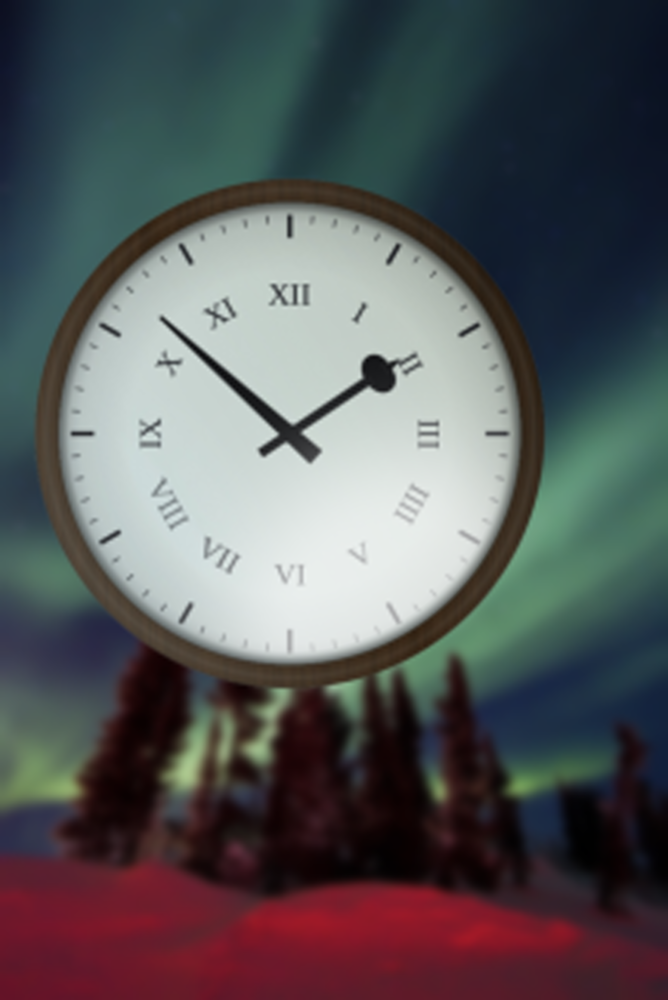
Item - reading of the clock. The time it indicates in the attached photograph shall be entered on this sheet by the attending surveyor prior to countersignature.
1:52
